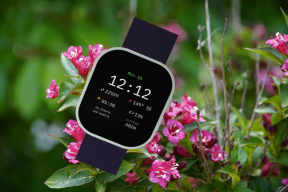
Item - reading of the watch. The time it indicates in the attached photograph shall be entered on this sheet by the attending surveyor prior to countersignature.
12:12
